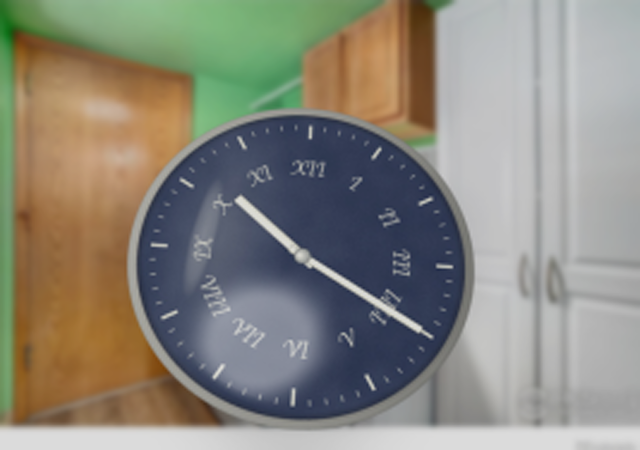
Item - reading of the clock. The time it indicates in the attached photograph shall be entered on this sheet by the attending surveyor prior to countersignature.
10:20
